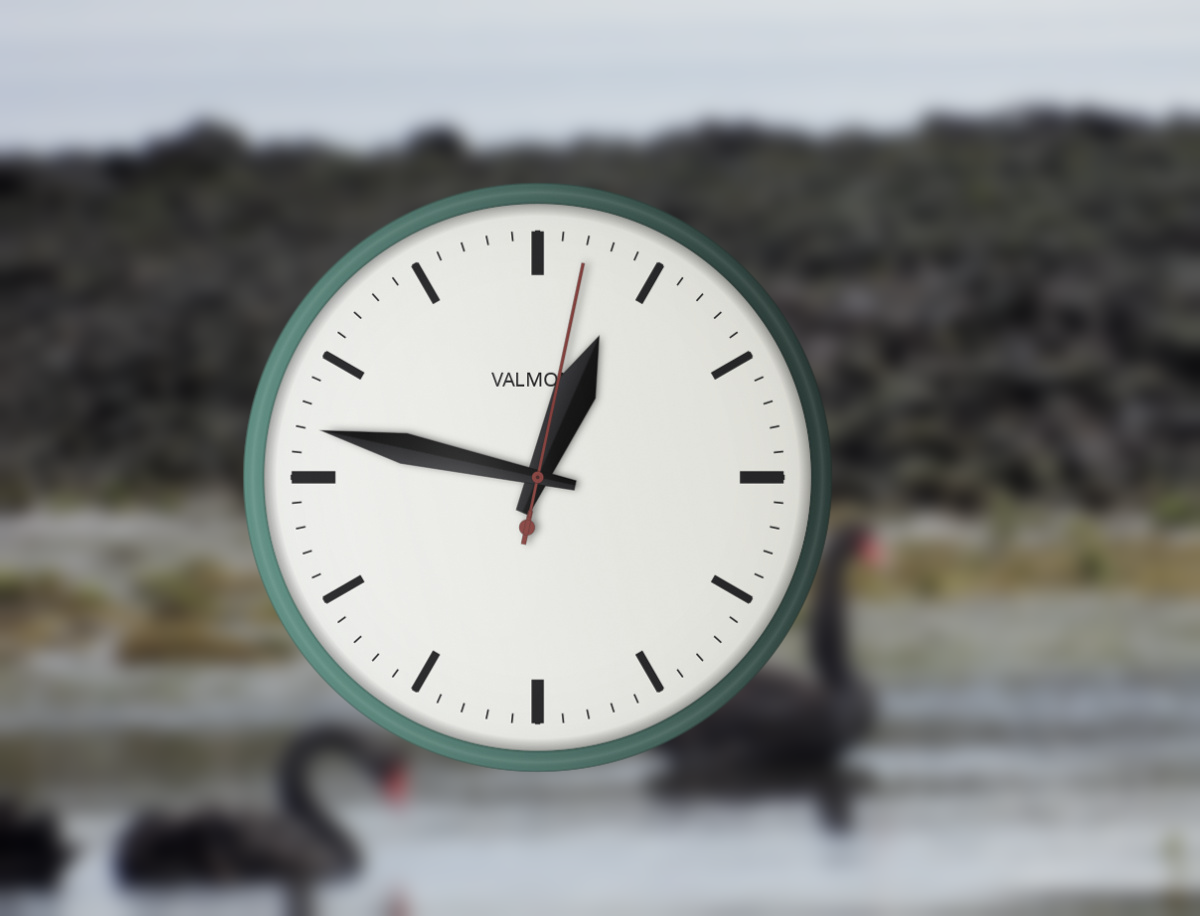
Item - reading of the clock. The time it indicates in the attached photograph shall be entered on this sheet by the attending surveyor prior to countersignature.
12:47:02
